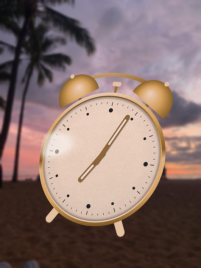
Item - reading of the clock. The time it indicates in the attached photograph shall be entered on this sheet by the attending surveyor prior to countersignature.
7:04
